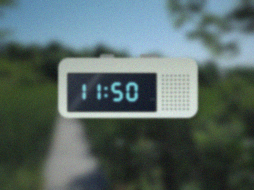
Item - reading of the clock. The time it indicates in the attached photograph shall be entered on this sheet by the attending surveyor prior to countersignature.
11:50
